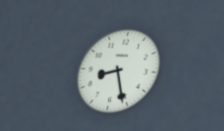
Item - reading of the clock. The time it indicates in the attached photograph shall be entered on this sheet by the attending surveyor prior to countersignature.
8:26
